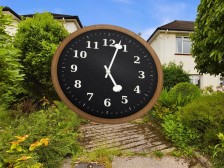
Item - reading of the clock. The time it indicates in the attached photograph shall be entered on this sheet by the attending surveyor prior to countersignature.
5:03
